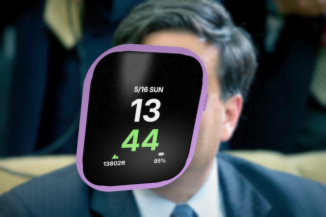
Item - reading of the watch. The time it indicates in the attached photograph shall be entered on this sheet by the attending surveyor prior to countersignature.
13:44
